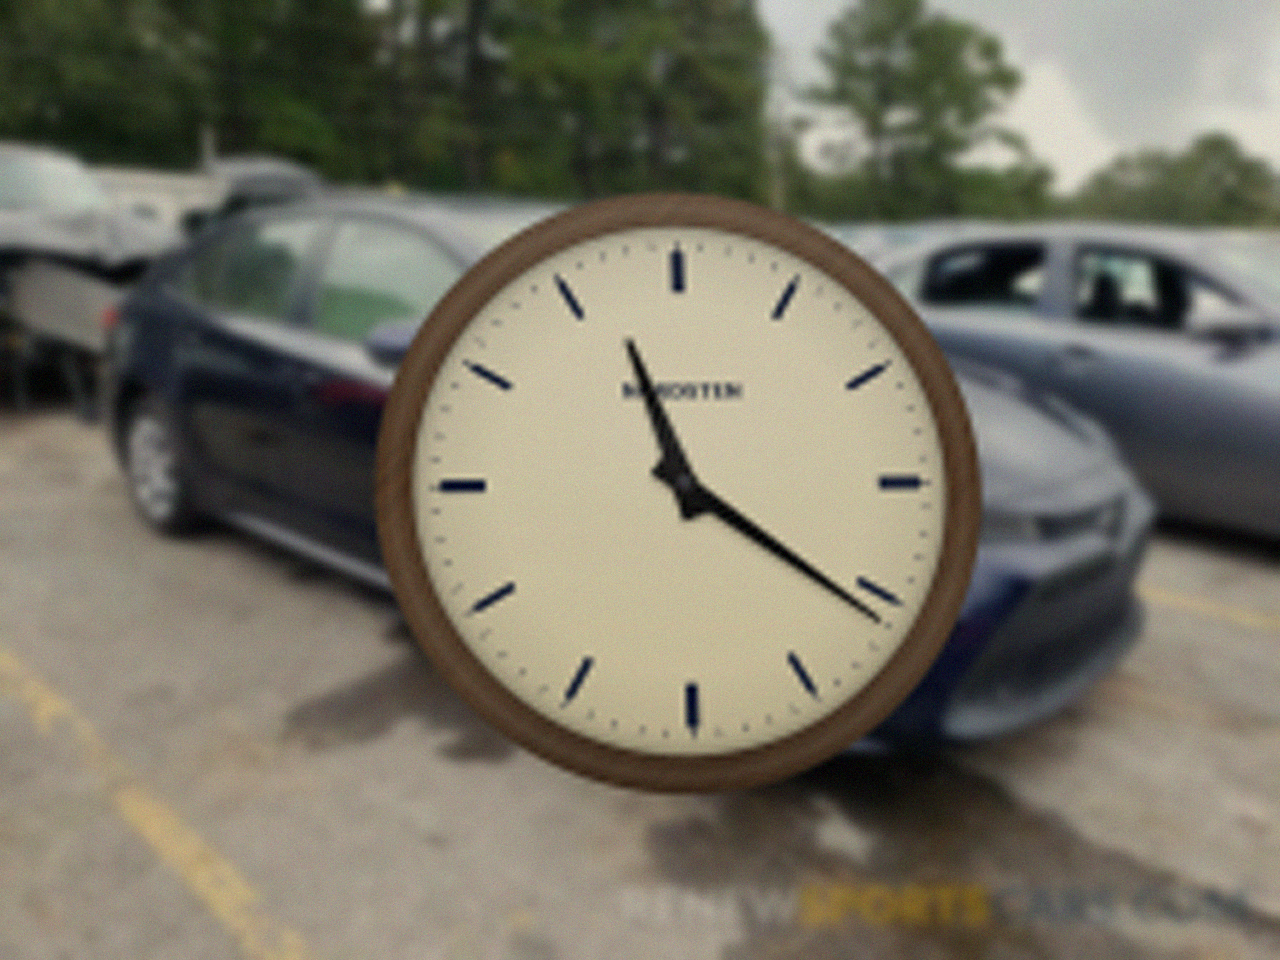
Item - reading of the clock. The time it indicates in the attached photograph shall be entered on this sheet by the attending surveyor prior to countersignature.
11:21
